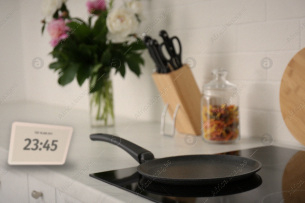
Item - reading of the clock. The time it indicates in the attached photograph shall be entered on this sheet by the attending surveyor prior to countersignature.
23:45
